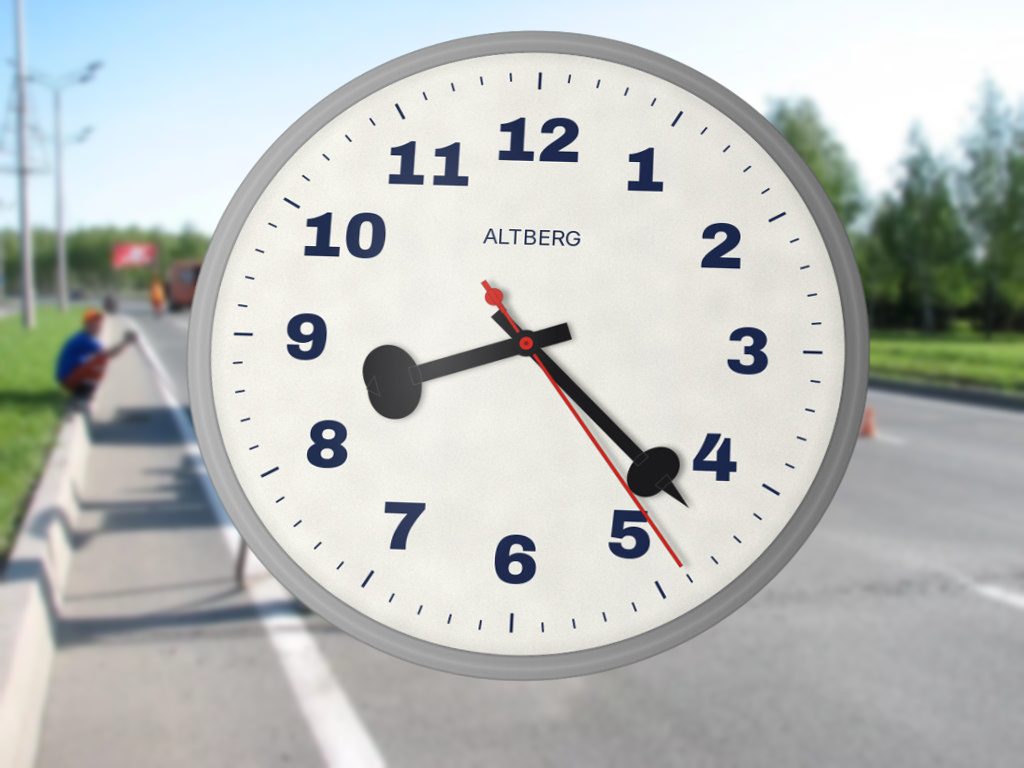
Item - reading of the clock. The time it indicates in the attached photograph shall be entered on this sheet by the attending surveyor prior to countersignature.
8:22:24
